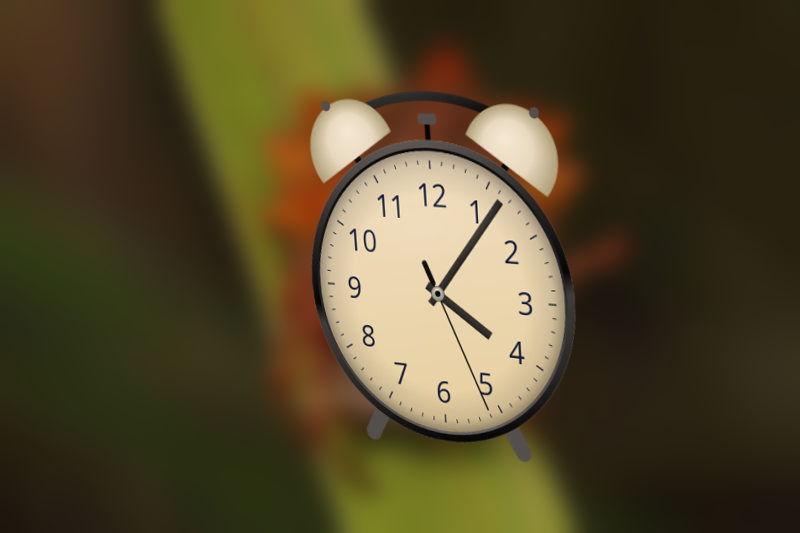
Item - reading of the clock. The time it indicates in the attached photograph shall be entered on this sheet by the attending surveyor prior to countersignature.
4:06:26
